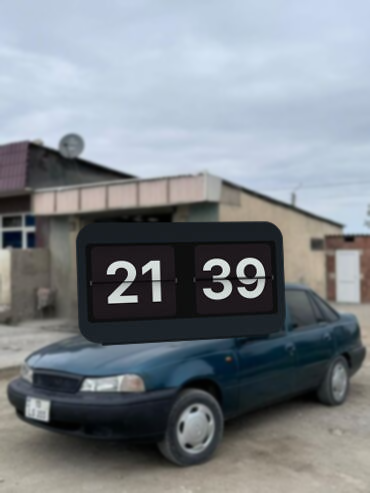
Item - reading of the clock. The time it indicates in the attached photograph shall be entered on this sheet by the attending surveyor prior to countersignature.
21:39
